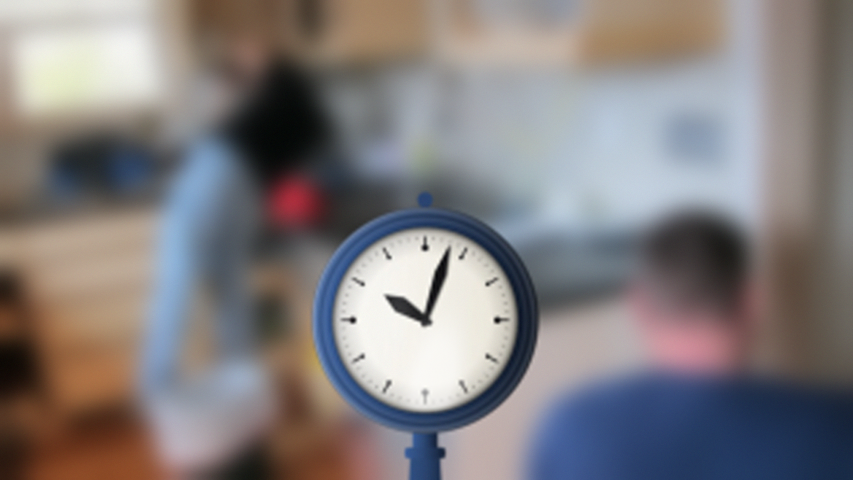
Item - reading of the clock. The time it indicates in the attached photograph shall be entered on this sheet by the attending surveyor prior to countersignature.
10:03
